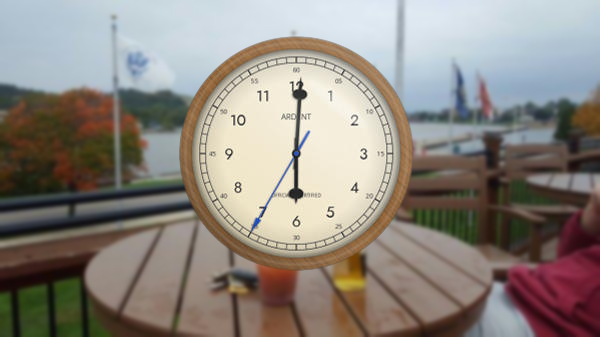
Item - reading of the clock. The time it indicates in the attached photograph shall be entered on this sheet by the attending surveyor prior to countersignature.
6:00:35
